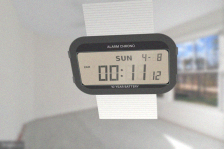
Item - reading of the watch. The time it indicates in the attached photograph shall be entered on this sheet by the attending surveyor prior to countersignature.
0:11:12
